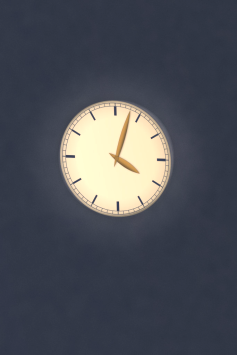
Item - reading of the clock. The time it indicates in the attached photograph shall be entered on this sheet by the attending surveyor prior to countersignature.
4:03
